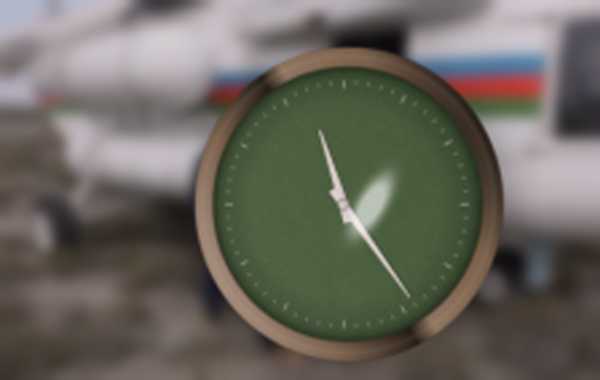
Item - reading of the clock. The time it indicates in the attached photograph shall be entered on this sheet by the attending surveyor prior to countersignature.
11:24
